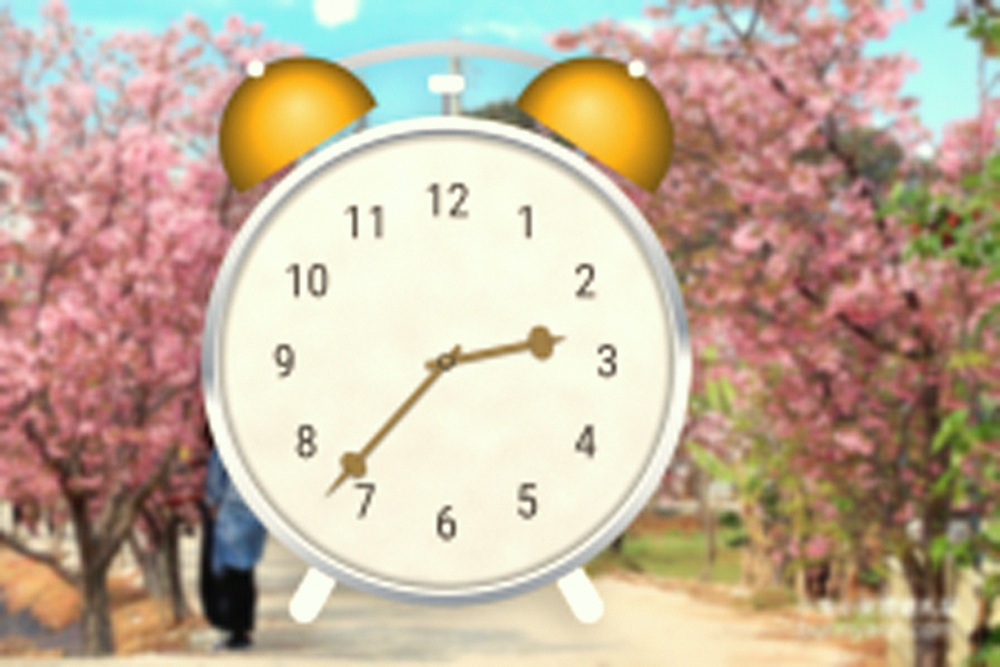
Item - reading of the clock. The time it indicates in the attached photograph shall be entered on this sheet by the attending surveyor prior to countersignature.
2:37
